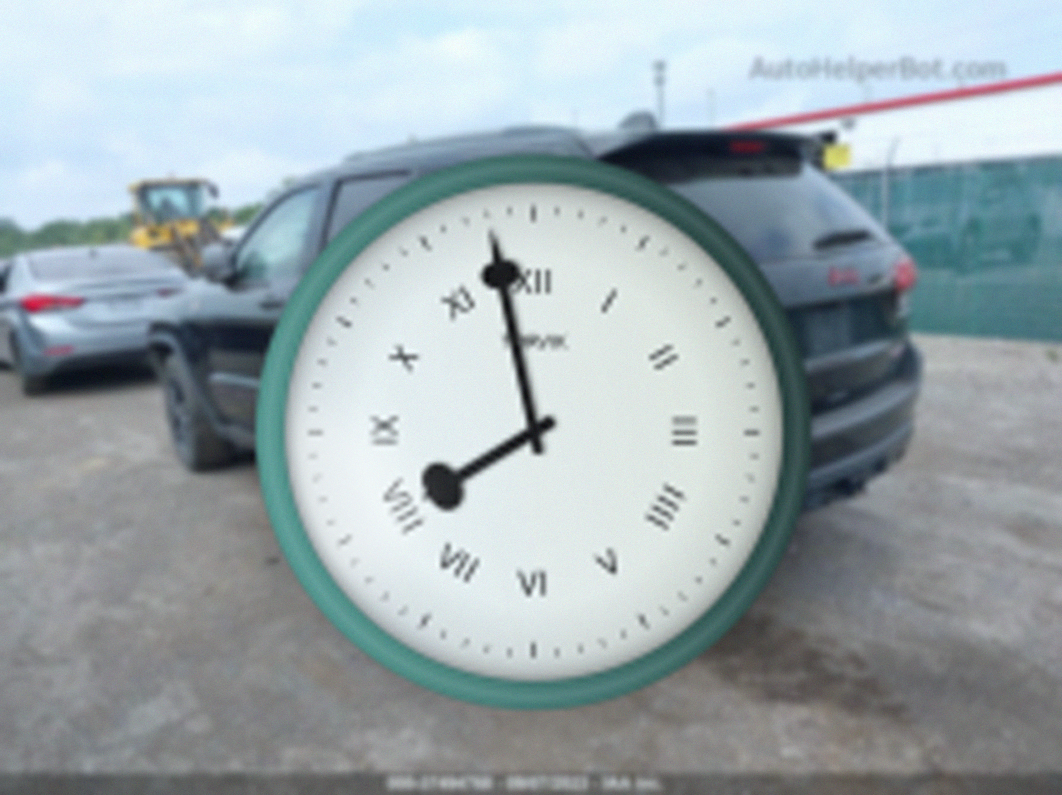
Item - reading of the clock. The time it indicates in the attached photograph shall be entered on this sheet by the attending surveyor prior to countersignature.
7:58
